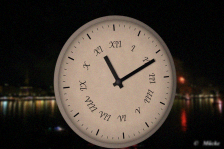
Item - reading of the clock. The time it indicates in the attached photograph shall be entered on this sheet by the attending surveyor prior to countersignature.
11:11
